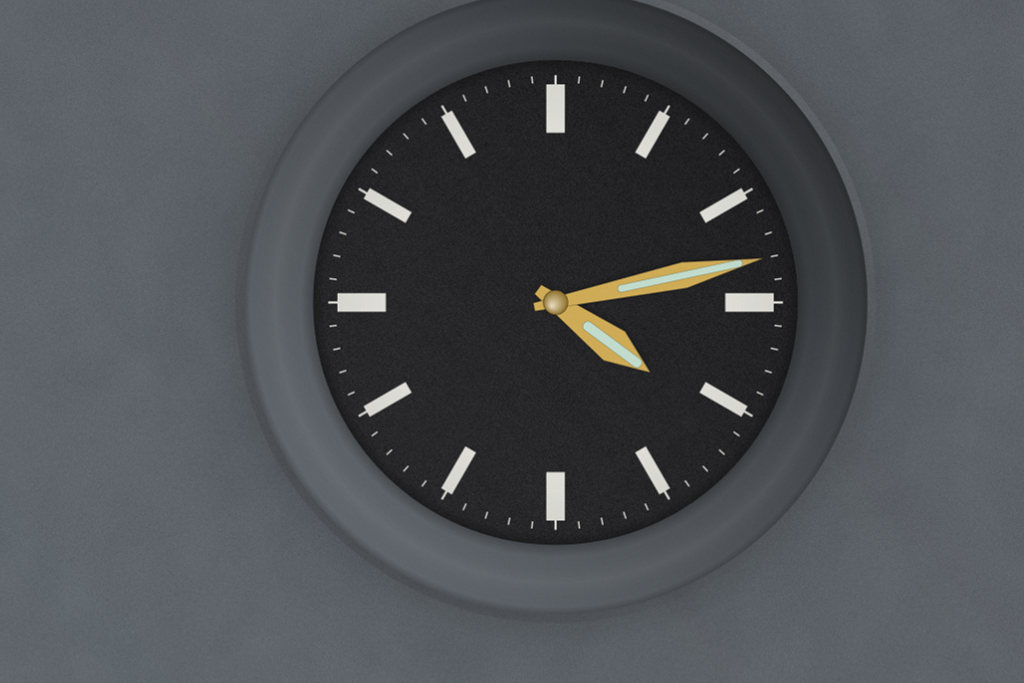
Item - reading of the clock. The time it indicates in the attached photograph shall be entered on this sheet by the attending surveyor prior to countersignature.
4:13
